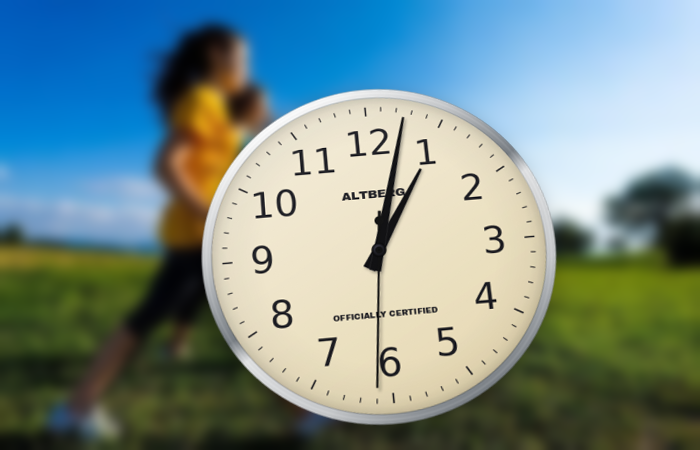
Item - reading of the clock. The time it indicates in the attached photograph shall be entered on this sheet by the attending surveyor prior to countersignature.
1:02:31
